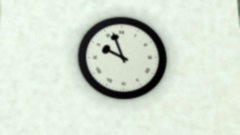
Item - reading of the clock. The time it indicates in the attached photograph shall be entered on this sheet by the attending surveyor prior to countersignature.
9:57
